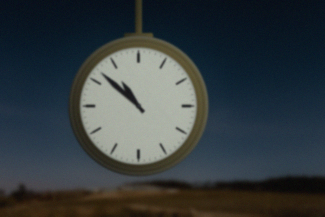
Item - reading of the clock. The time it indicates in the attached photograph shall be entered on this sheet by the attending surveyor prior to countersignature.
10:52
